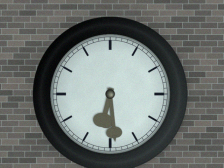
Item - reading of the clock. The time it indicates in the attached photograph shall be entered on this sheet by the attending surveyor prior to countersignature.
6:29
